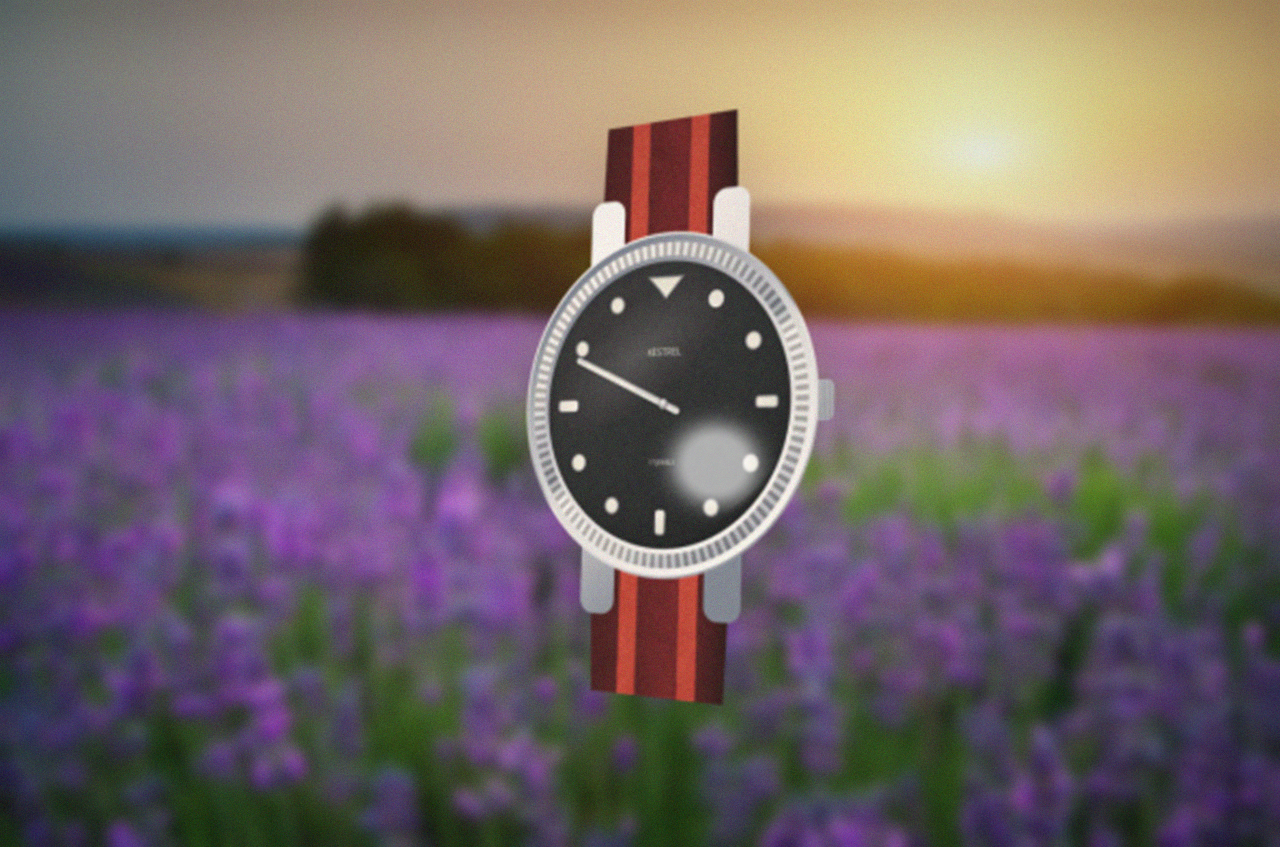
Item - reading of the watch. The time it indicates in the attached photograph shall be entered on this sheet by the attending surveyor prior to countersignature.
9:49
